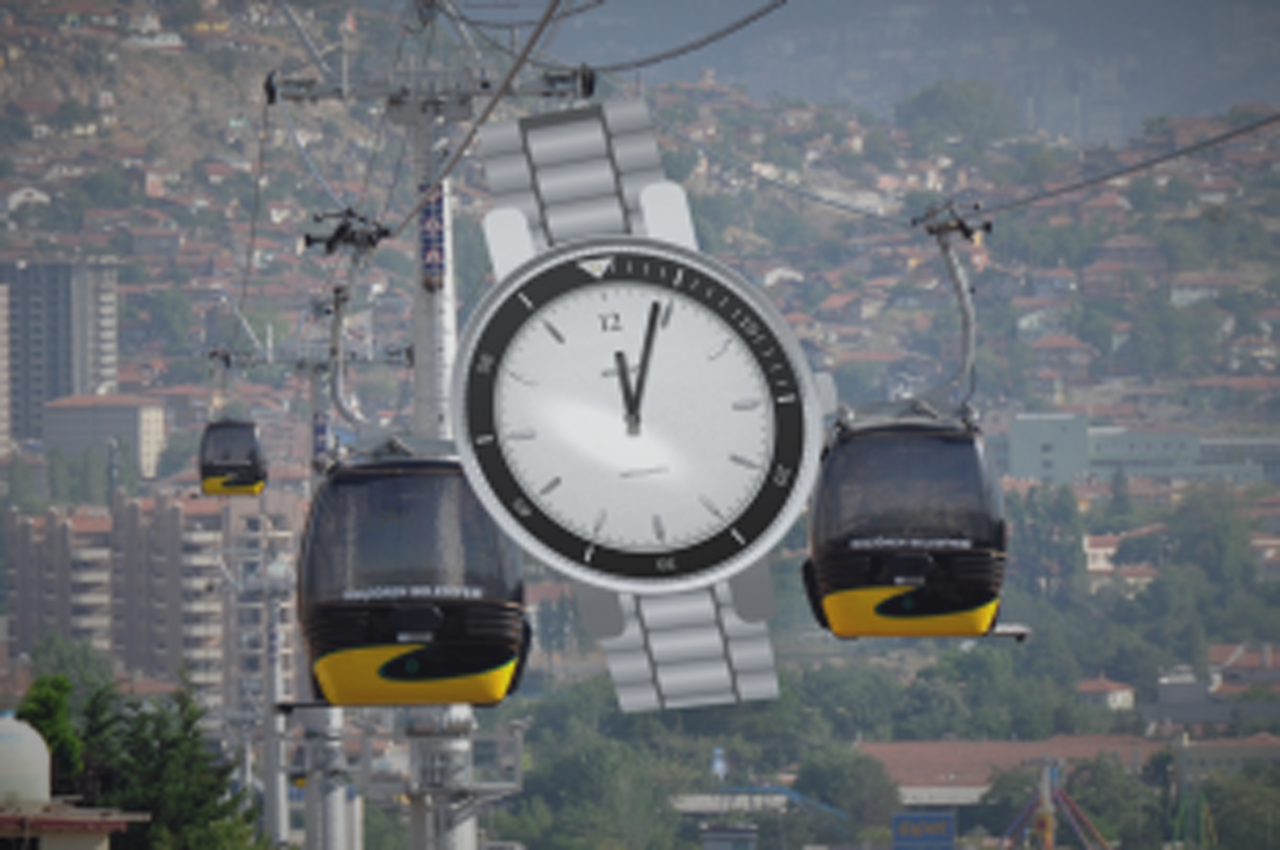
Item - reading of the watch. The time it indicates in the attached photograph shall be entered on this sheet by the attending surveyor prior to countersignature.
12:04
